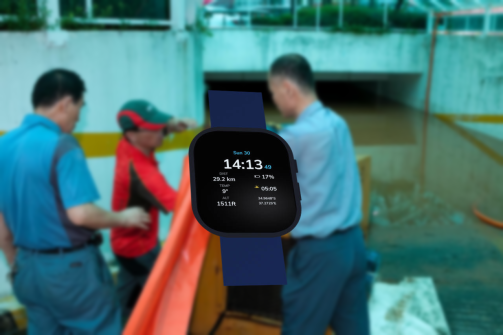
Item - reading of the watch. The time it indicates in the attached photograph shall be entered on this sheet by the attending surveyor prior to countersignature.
14:13
